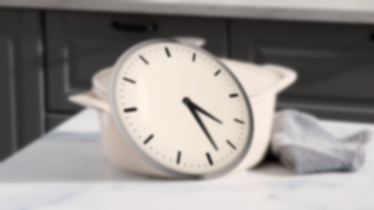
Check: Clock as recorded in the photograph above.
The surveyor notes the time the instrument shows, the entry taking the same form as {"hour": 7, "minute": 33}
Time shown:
{"hour": 4, "minute": 28}
